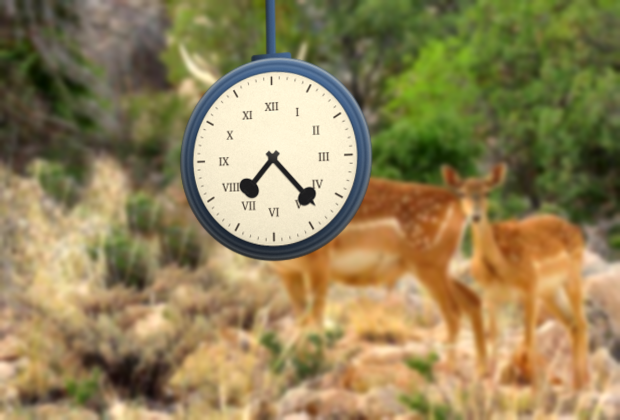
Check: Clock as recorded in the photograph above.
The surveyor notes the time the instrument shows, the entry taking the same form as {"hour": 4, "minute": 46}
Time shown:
{"hour": 7, "minute": 23}
